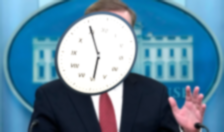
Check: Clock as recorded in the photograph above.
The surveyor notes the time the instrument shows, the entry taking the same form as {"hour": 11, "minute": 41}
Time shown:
{"hour": 5, "minute": 55}
